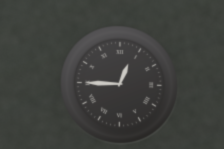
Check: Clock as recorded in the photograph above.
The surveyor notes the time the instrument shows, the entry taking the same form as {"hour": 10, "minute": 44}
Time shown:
{"hour": 12, "minute": 45}
